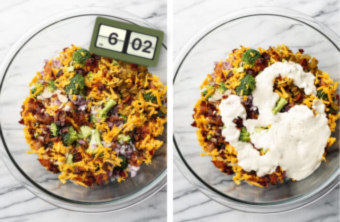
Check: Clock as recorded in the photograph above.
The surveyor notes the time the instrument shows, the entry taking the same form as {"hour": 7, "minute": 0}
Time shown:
{"hour": 6, "minute": 2}
